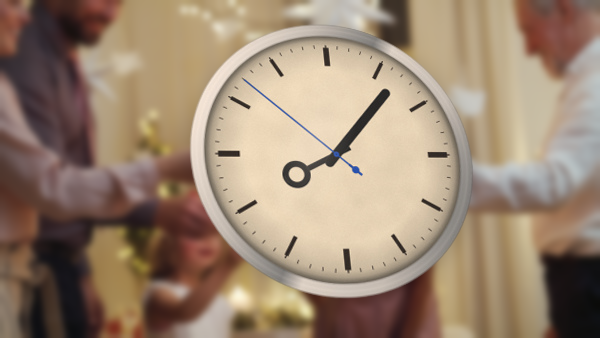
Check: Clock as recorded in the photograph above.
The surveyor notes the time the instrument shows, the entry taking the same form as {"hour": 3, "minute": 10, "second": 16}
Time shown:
{"hour": 8, "minute": 6, "second": 52}
